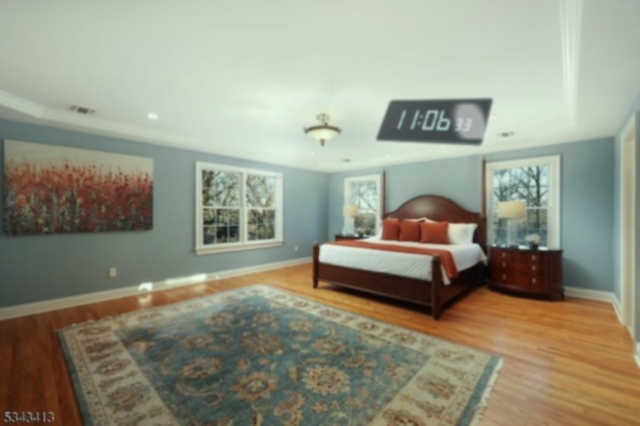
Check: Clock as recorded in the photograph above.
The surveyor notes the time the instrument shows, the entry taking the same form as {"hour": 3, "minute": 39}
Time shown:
{"hour": 11, "minute": 6}
